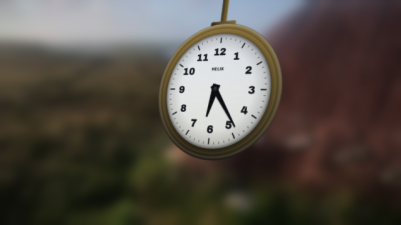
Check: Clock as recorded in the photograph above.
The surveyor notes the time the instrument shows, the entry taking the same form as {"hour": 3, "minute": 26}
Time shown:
{"hour": 6, "minute": 24}
